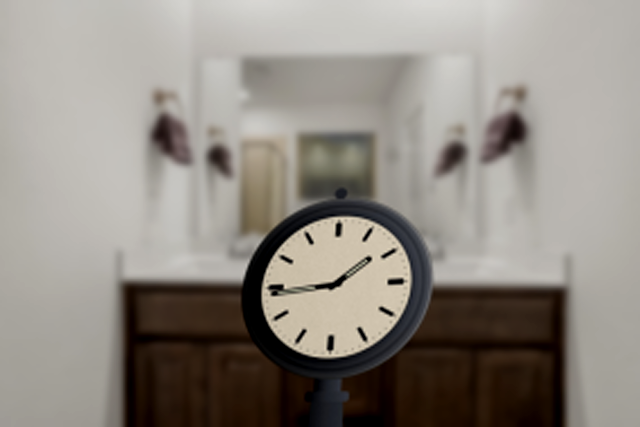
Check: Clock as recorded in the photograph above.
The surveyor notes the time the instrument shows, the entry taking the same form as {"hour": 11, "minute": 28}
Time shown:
{"hour": 1, "minute": 44}
